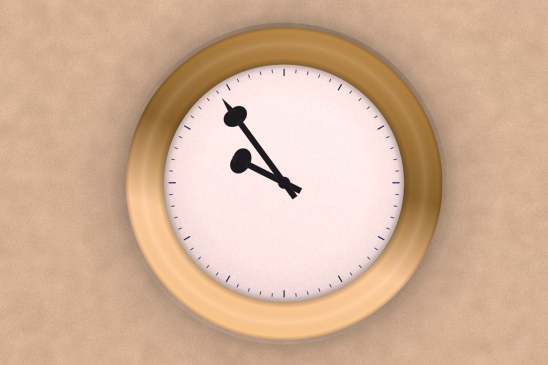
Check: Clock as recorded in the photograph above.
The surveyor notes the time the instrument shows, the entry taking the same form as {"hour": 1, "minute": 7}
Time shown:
{"hour": 9, "minute": 54}
